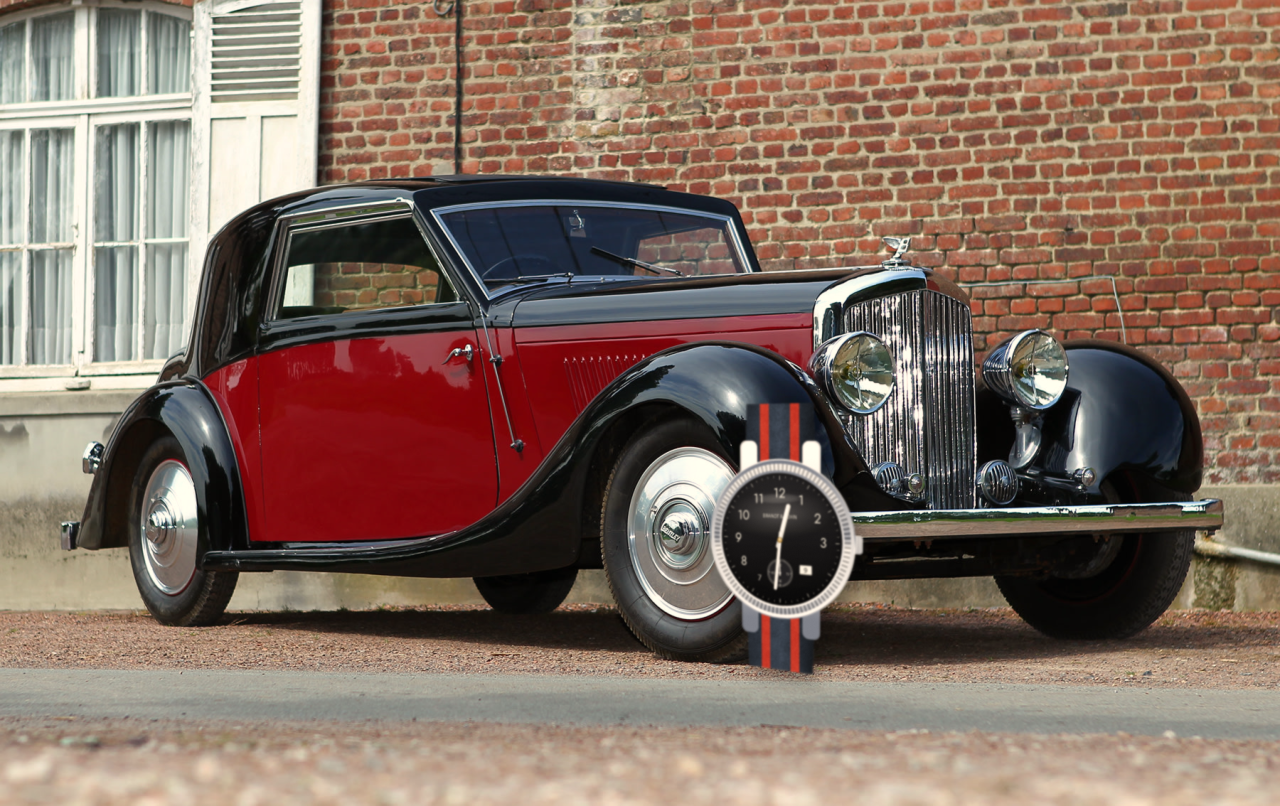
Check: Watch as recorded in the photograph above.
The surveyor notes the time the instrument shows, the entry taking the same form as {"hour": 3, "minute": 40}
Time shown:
{"hour": 12, "minute": 31}
